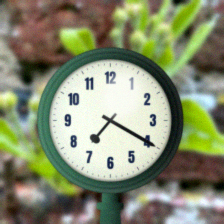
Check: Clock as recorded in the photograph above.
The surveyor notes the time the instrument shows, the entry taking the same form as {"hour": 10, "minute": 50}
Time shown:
{"hour": 7, "minute": 20}
